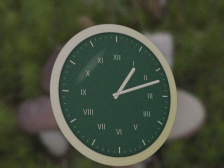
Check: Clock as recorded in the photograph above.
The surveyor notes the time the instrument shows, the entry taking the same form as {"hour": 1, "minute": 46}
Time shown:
{"hour": 1, "minute": 12}
